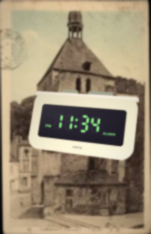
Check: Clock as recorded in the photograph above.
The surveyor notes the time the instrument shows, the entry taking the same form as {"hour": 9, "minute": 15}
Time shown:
{"hour": 11, "minute": 34}
